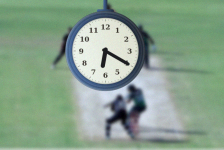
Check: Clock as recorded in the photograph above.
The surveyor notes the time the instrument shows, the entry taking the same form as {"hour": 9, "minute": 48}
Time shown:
{"hour": 6, "minute": 20}
